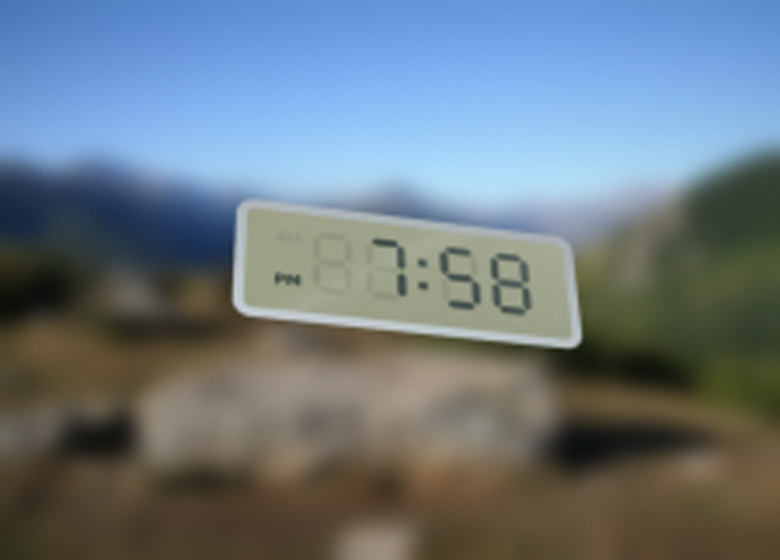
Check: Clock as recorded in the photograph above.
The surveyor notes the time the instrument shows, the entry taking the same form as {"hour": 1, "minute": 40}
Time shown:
{"hour": 7, "minute": 58}
